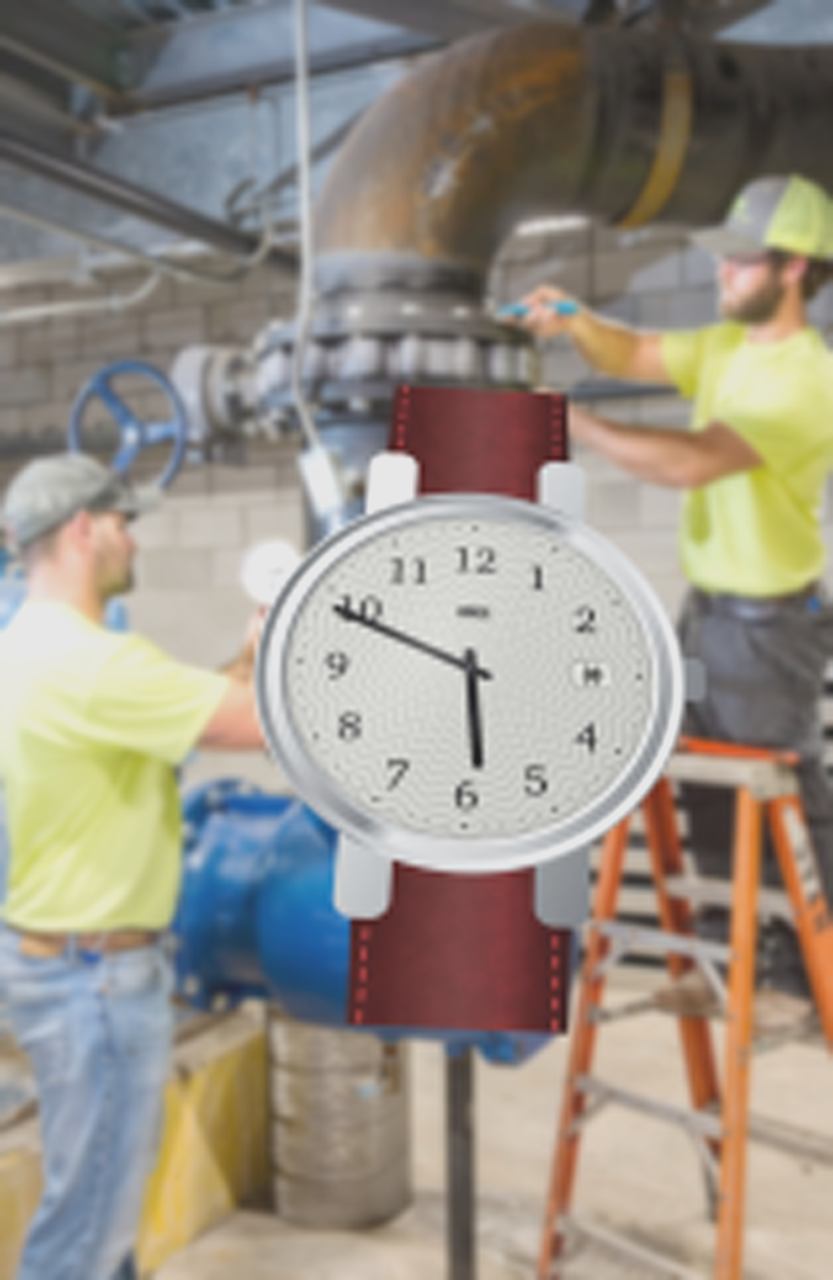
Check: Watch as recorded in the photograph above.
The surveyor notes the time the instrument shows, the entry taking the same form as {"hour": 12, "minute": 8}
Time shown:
{"hour": 5, "minute": 49}
